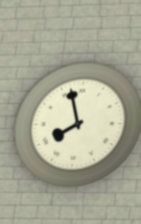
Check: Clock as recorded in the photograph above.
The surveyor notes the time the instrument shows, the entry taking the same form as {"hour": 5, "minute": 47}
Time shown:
{"hour": 7, "minute": 57}
